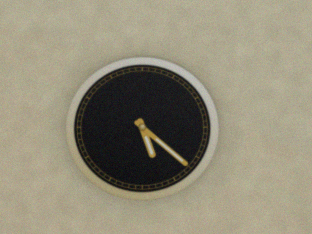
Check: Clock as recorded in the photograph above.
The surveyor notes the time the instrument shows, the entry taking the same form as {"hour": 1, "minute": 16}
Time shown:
{"hour": 5, "minute": 22}
